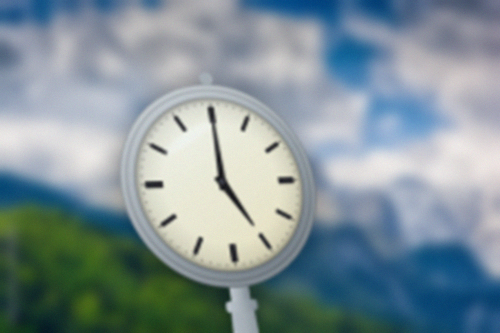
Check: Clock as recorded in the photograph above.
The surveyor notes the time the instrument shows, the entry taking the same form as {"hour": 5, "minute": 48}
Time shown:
{"hour": 5, "minute": 0}
